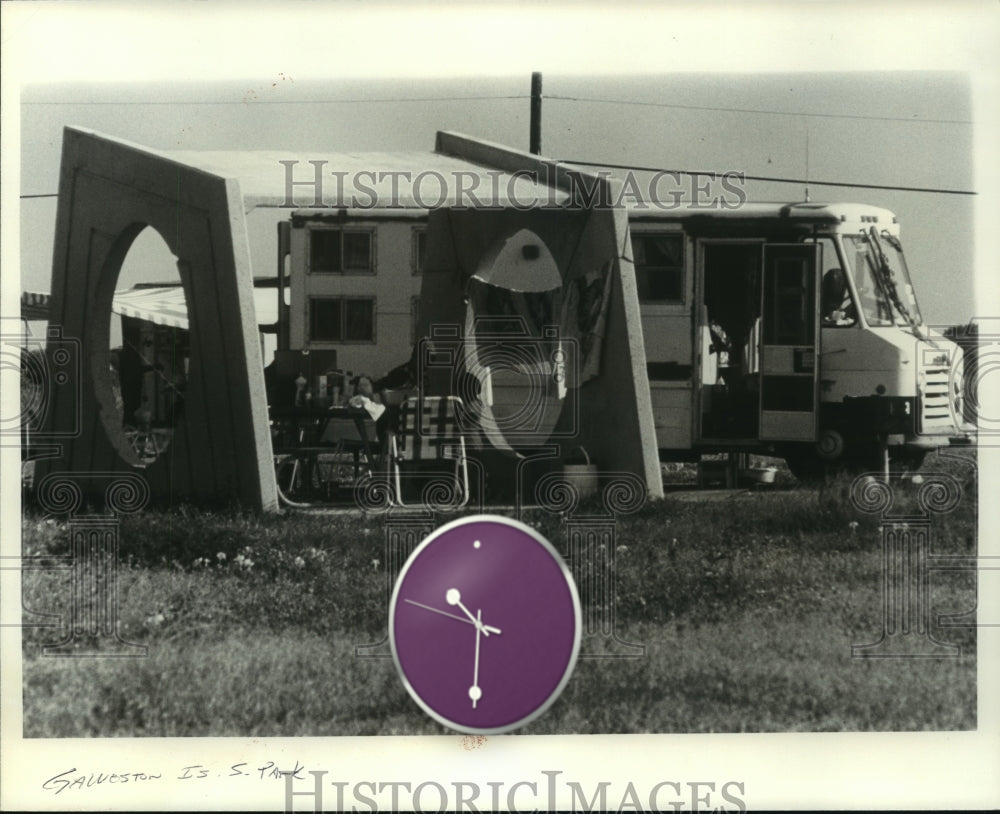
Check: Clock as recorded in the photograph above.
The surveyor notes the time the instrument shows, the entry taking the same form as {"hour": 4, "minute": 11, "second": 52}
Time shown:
{"hour": 10, "minute": 30, "second": 48}
